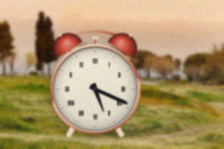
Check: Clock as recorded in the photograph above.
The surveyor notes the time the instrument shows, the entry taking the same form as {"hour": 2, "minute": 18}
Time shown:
{"hour": 5, "minute": 19}
